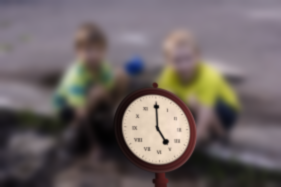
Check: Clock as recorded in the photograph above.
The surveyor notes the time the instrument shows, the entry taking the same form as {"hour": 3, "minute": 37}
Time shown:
{"hour": 5, "minute": 0}
